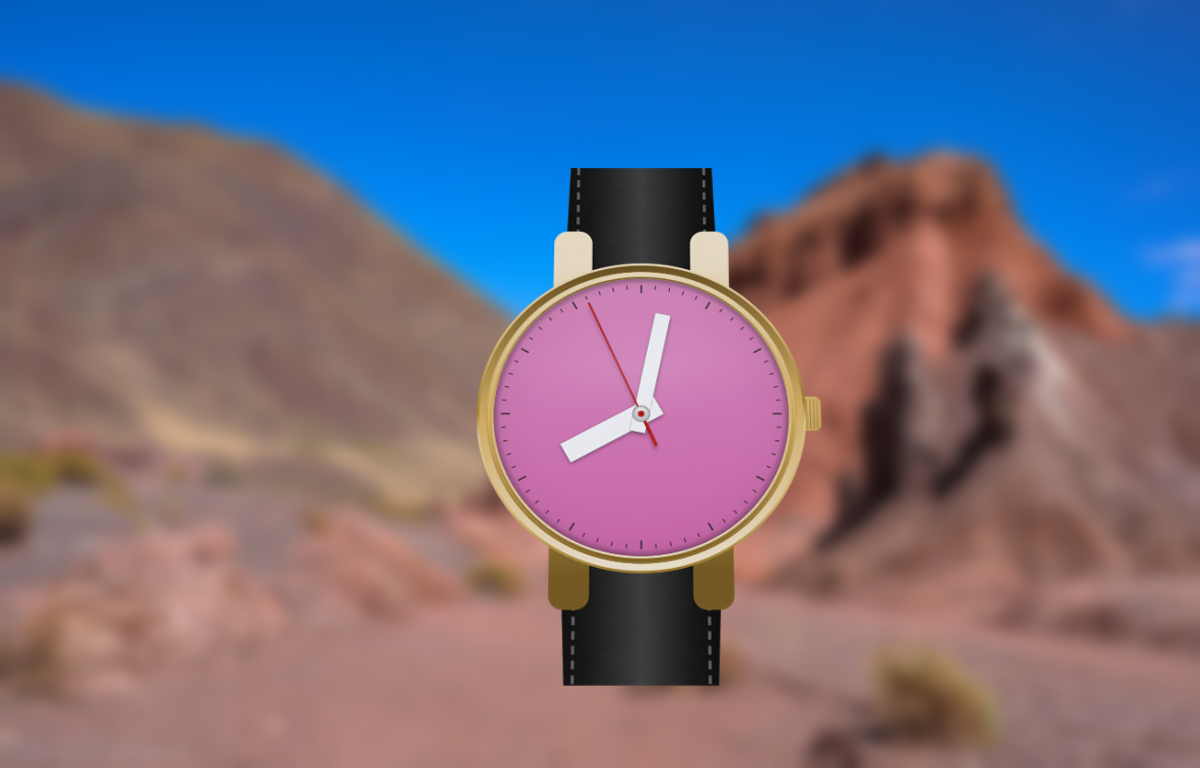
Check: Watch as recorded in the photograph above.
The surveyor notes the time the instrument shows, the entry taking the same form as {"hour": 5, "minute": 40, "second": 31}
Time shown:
{"hour": 8, "minute": 1, "second": 56}
